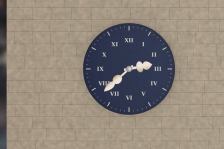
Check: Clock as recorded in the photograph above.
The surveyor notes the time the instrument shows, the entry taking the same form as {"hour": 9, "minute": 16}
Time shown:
{"hour": 2, "minute": 38}
